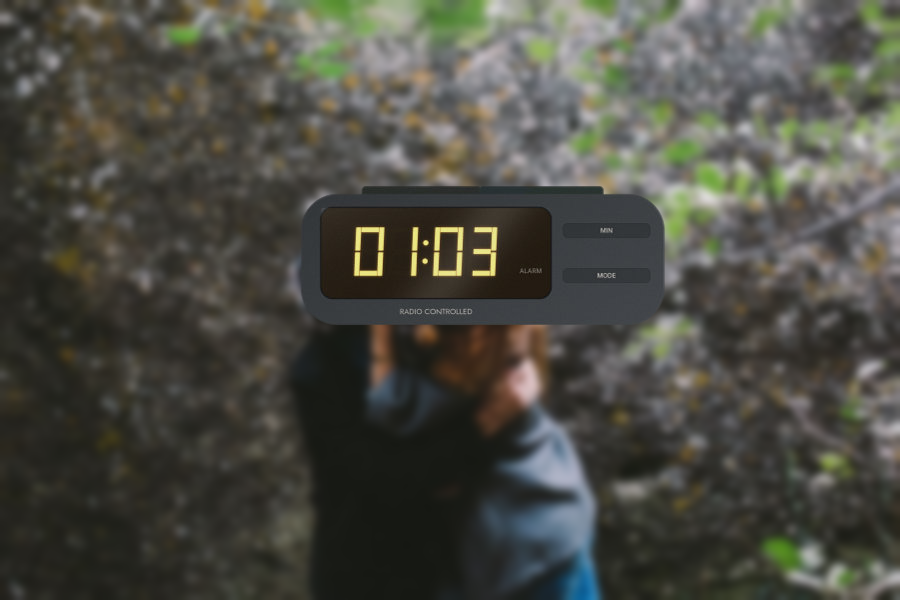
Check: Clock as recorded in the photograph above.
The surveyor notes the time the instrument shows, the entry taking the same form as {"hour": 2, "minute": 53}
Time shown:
{"hour": 1, "minute": 3}
